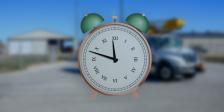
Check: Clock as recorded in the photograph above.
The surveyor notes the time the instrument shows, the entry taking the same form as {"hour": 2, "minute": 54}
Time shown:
{"hour": 11, "minute": 48}
